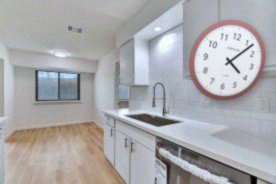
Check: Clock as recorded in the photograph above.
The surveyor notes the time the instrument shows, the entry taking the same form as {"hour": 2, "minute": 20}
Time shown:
{"hour": 4, "minute": 7}
